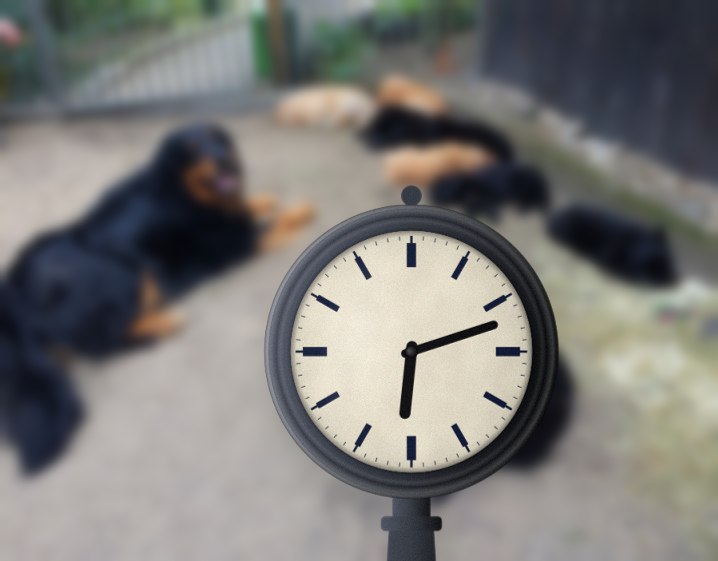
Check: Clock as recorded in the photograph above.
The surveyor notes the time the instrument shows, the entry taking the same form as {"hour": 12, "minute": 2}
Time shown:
{"hour": 6, "minute": 12}
